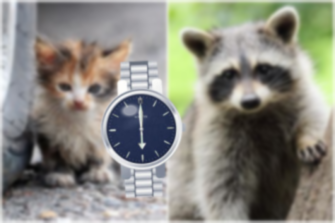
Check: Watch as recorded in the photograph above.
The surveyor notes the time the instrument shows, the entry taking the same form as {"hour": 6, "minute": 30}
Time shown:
{"hour": 6, "minute": 0}
